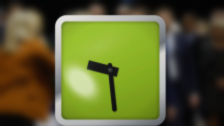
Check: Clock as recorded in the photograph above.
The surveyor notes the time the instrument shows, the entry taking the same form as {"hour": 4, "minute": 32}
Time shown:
{"hour": 9, "minute": 29}
